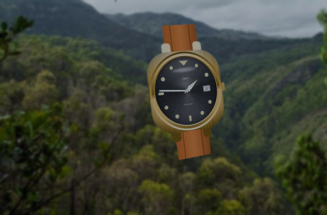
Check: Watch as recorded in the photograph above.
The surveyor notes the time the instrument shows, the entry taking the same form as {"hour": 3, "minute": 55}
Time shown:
{"hour": 1, "minute": 46}
